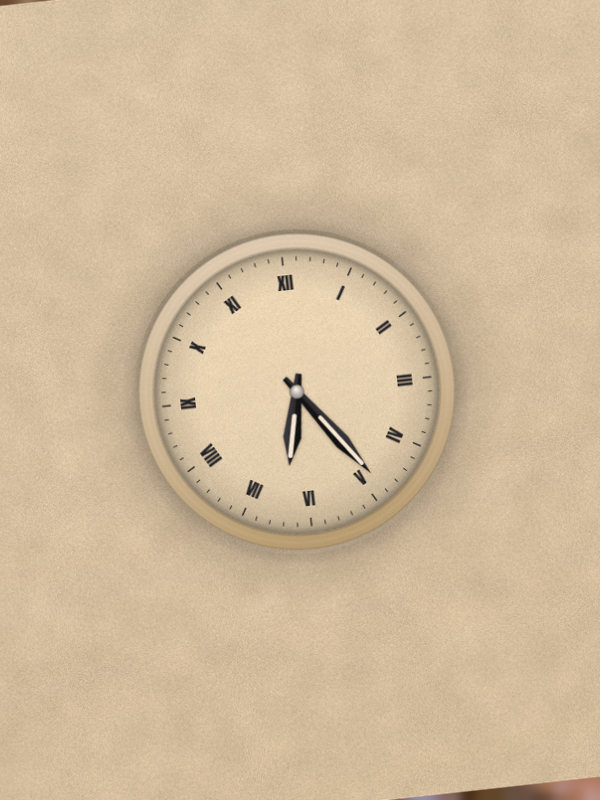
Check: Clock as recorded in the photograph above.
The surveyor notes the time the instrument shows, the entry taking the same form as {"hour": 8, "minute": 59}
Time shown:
{"hour": 6, "minute": 24}
